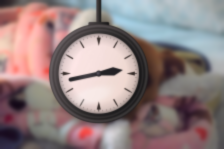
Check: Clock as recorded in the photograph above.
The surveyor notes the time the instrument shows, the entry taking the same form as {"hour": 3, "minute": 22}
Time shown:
{"hour": 2, "minute": 43}
